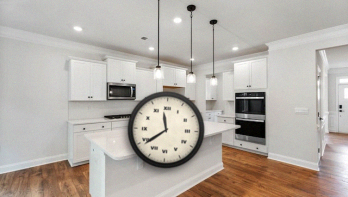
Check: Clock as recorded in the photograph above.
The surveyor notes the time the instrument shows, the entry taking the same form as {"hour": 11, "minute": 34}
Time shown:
{"hour": 11, "minute": 39}
